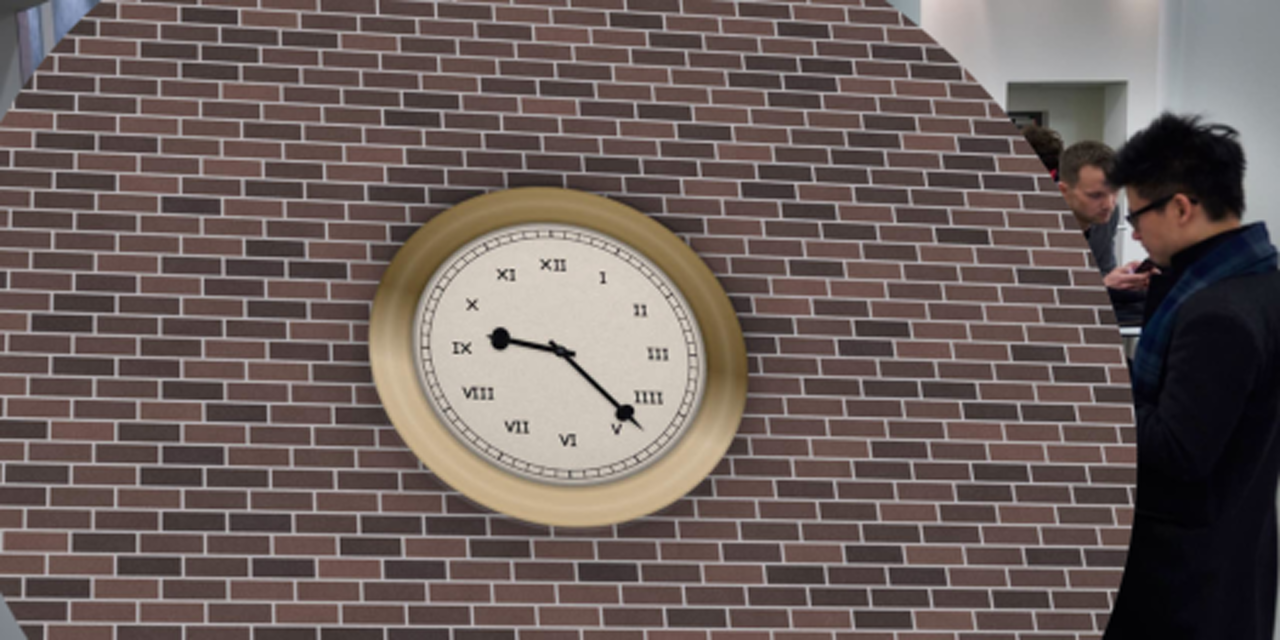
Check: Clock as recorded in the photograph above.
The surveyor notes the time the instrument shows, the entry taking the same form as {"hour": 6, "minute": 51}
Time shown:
{"hour": 9, "minute": 23}
